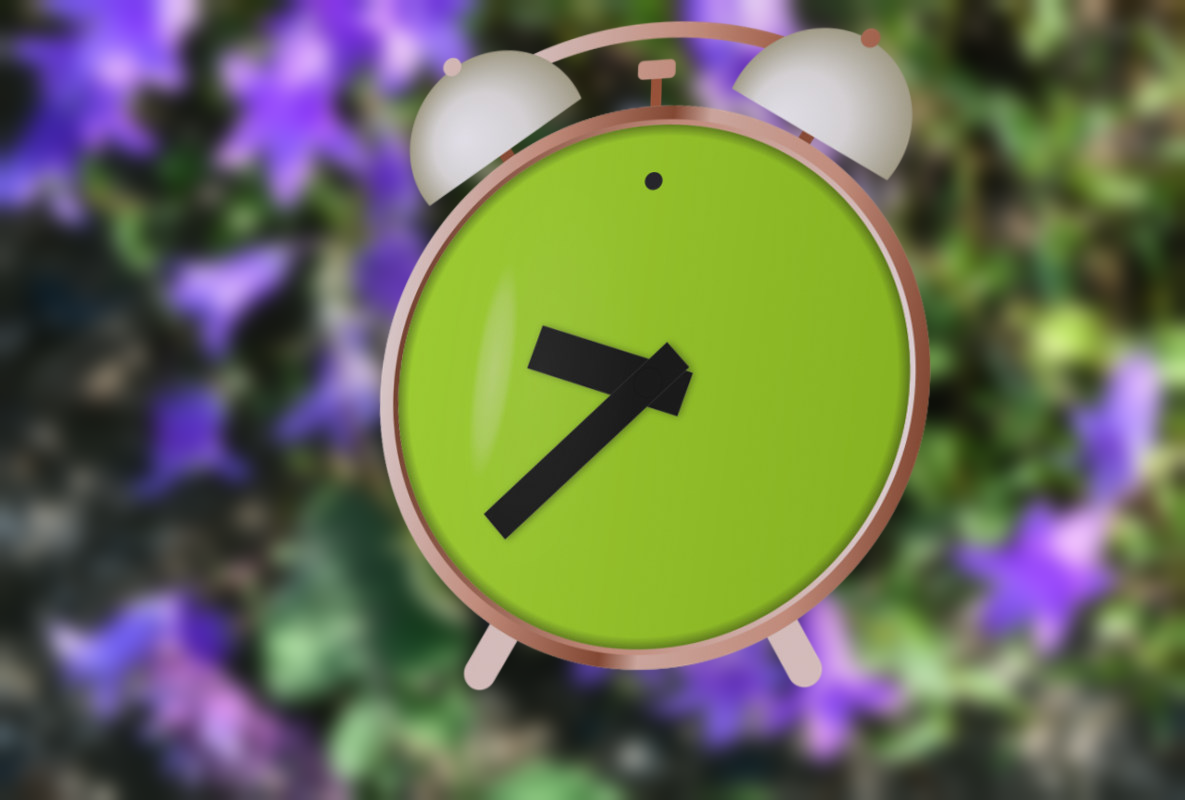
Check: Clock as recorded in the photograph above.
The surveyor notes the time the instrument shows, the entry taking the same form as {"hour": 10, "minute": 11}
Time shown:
{"hour": 9, "minute": 38}
